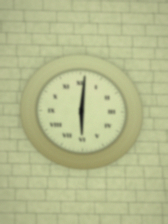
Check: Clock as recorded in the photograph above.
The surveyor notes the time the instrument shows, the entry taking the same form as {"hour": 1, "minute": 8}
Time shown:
{"hour": 6, "minute": 1}
